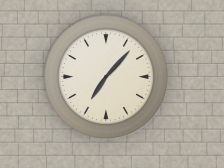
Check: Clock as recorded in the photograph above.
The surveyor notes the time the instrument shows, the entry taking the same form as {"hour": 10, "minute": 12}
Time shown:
{"hour": 7, "minute": 7}
